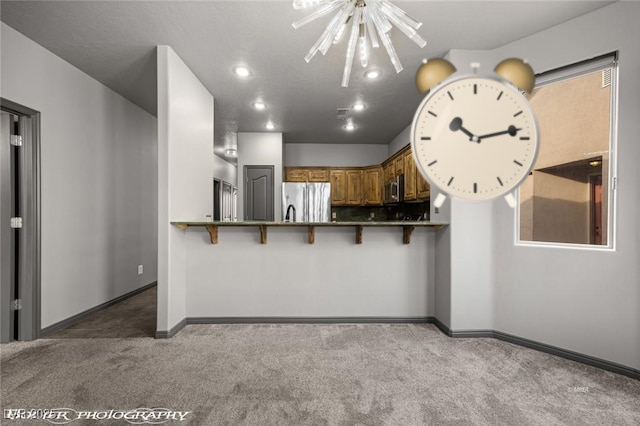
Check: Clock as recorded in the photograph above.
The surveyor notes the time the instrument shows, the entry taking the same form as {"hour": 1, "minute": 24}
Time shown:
{"hour": 10, "minute": 13}
